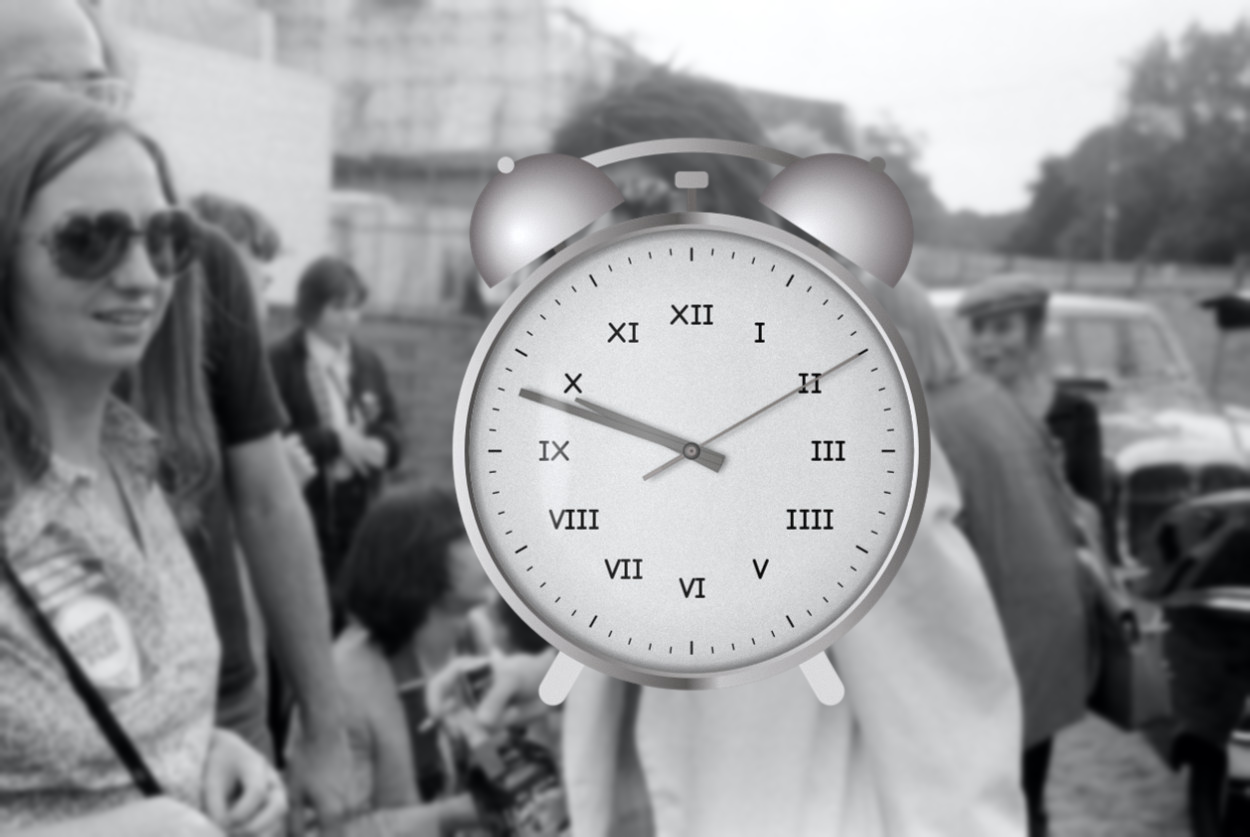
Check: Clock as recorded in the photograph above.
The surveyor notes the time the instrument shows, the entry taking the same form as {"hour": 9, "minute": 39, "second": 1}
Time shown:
{"hour": 9, "minute": 48, "second": 10}
